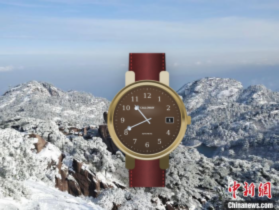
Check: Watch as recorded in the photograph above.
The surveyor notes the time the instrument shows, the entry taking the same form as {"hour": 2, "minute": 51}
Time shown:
{"hour": 10, "minute": 41}
